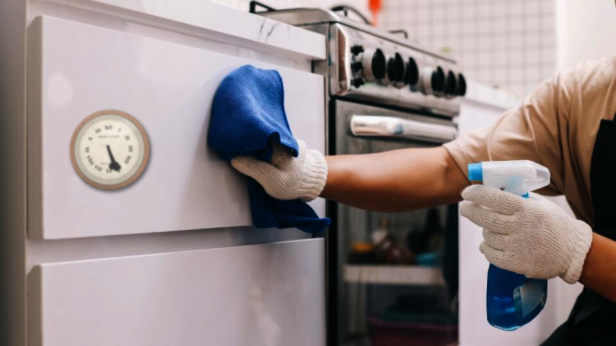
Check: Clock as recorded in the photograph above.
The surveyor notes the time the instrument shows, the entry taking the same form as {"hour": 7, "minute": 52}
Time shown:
{"hour": 5, "minute": 26}
